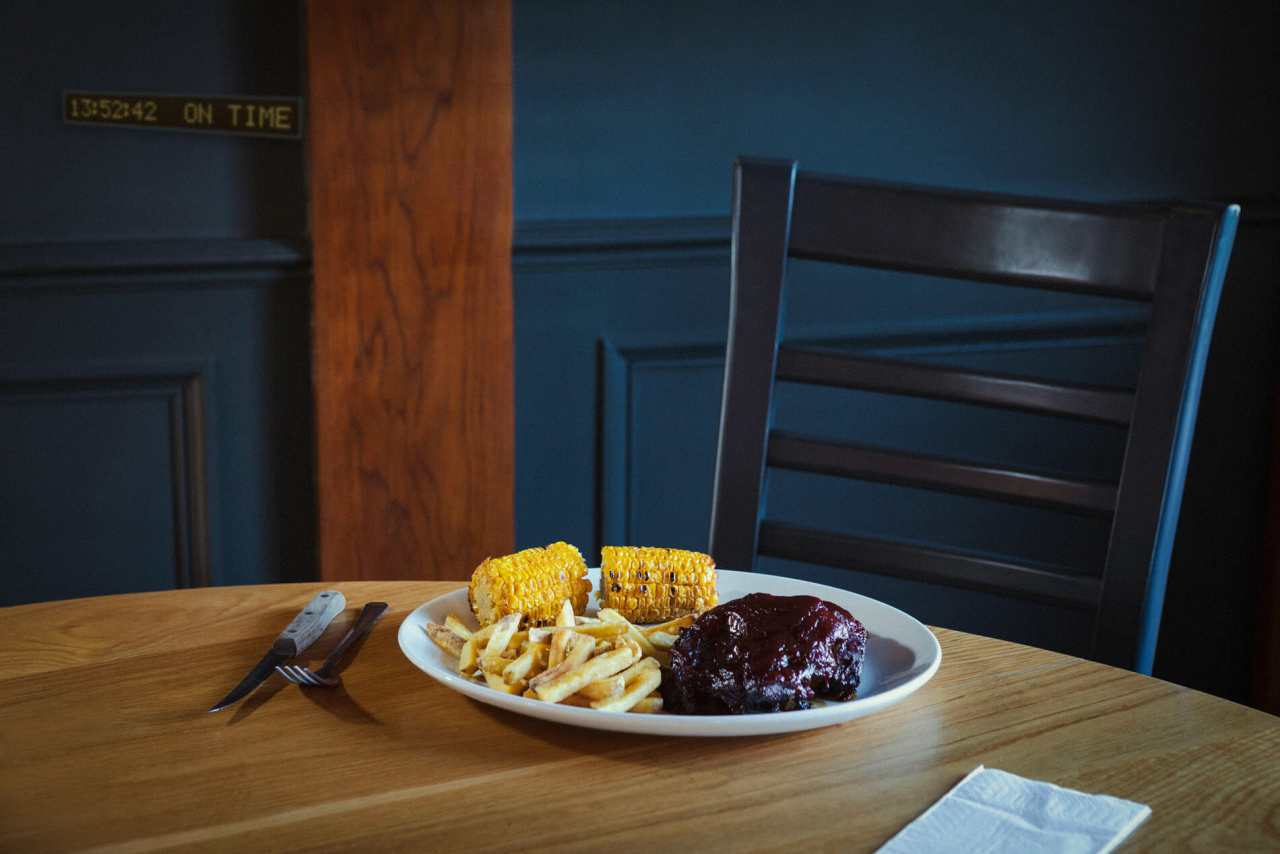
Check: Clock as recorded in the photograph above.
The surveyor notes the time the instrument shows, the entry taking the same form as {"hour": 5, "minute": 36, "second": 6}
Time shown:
{"hour": 13, "minute": 52, "second": 42}
